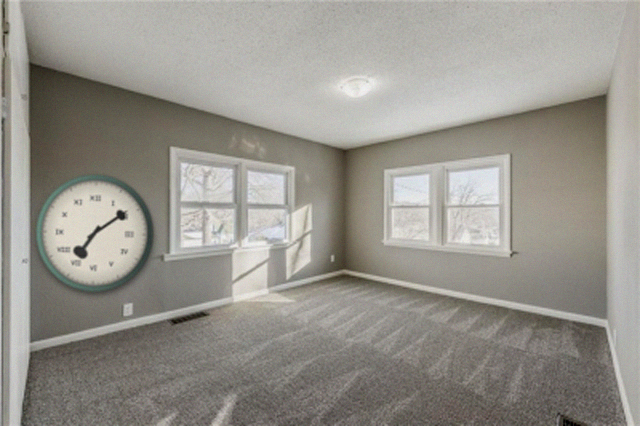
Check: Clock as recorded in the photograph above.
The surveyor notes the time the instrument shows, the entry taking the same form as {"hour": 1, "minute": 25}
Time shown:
{"hour": 7, "minute": 9}
